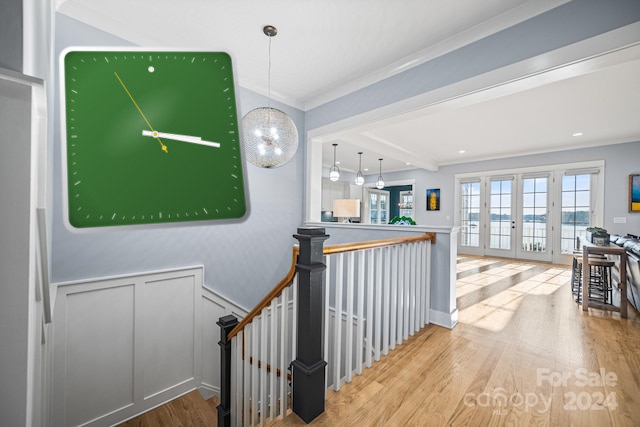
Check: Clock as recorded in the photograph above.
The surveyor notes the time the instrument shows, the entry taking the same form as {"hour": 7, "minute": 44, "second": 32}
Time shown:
{"hour": 3, "minute": 16, "second": 55}
